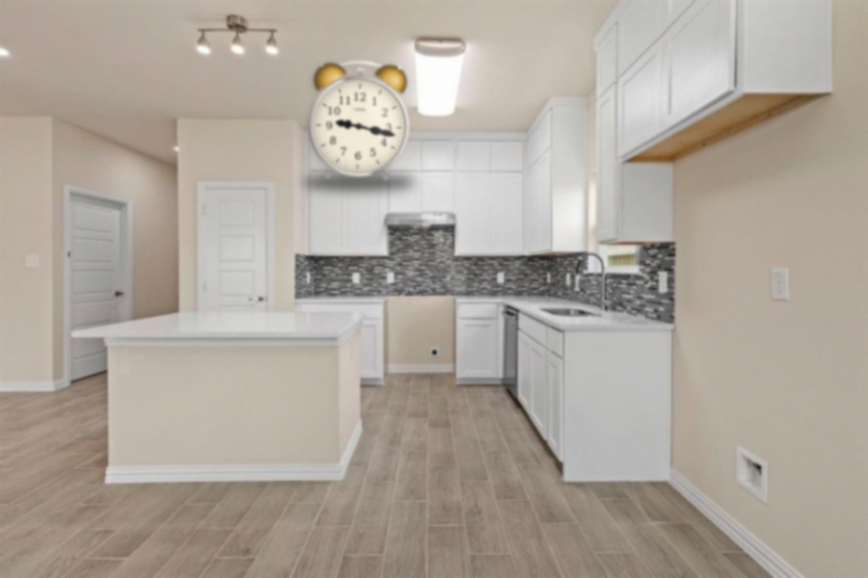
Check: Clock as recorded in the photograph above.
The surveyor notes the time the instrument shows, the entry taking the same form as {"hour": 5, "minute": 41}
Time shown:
{"hour": 9, "minute": 17}
